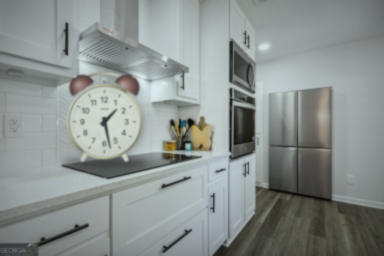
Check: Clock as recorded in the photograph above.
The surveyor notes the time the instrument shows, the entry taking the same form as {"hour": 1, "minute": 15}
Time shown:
{"hour": 1, "minute": 28}
